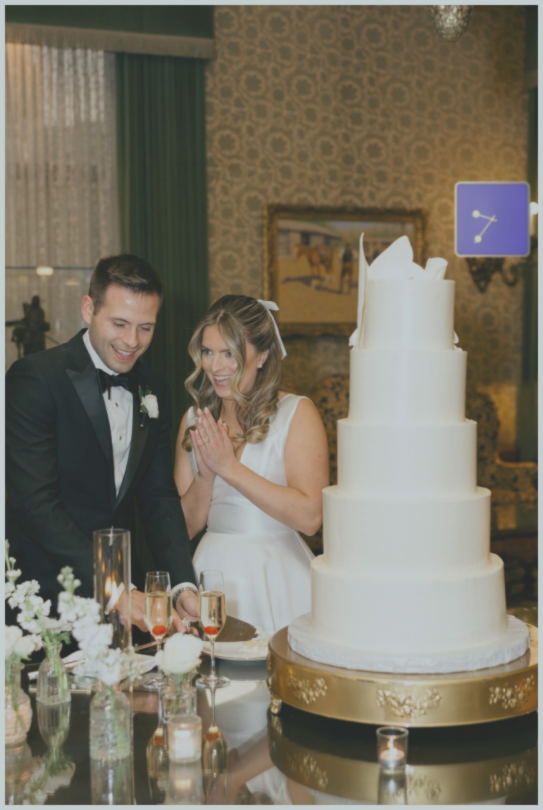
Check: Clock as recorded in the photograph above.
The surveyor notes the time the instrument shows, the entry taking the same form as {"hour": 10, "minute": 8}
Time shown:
{"hour": 9, "minute": 36}
